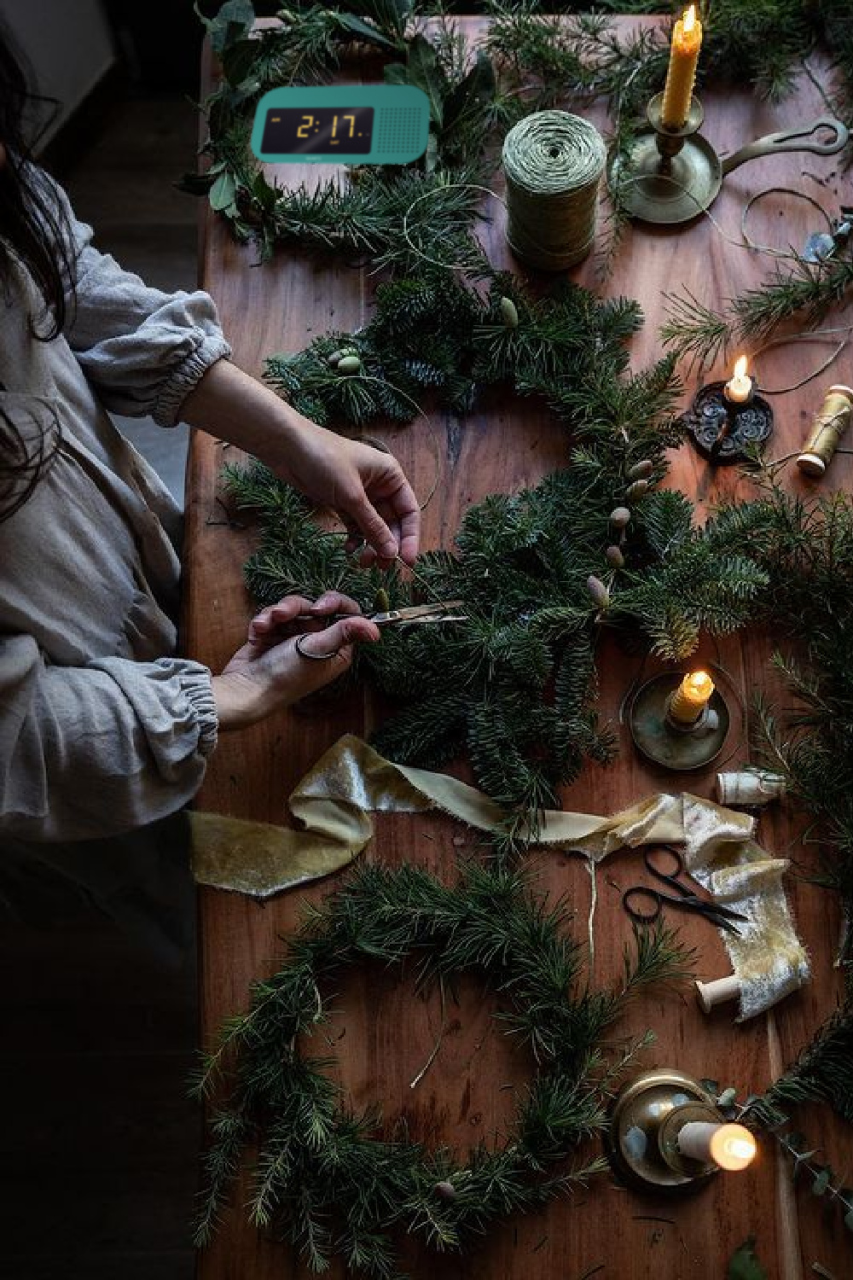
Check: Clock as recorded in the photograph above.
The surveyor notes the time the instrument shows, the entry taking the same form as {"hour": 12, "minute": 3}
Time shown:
{"hour": 2, "minute": 17}
